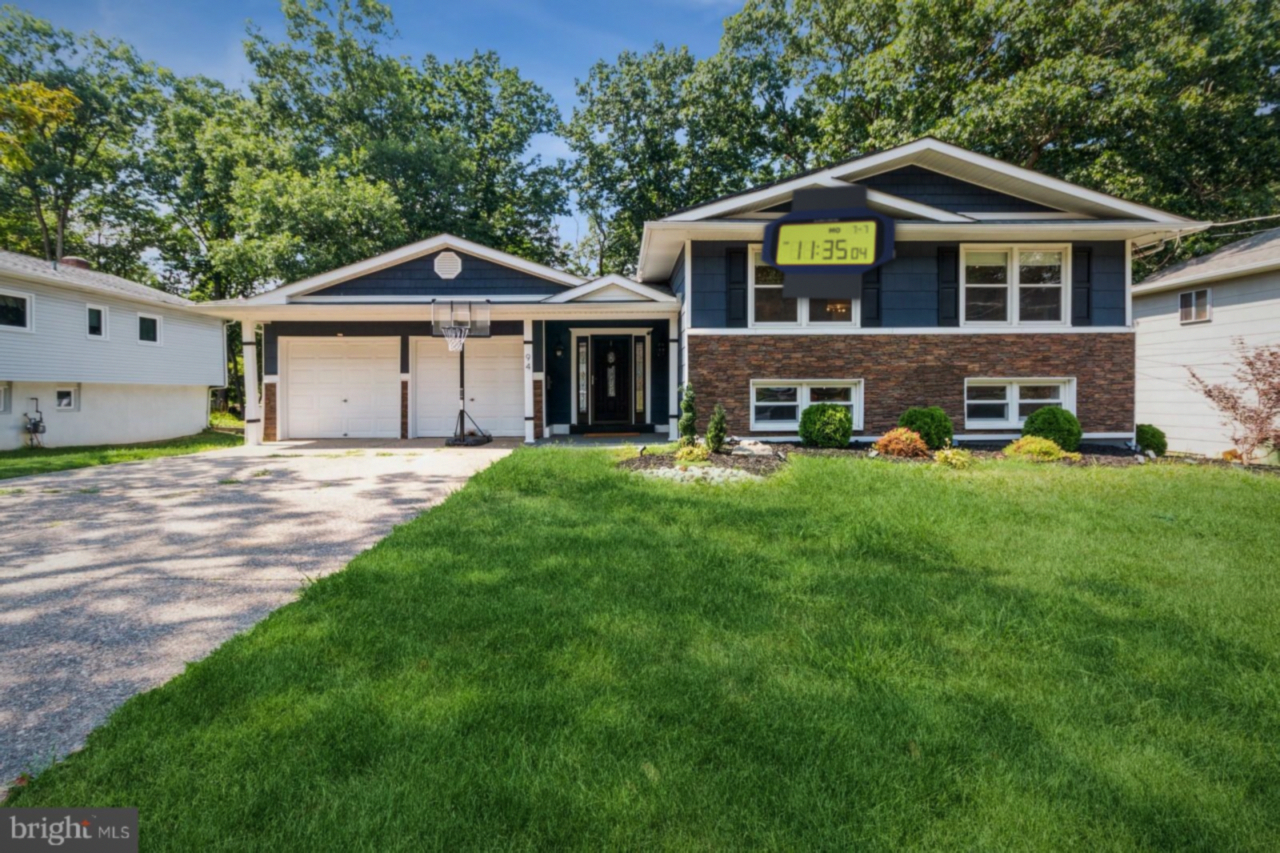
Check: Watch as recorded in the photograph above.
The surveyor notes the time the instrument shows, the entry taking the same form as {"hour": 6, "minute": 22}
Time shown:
{"hour": 11, "minute": 35}
